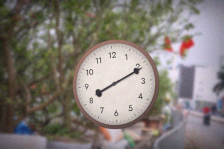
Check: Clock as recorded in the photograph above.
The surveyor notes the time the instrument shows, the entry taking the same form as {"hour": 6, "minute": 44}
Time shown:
{"hour": 8, "minute": 11}
